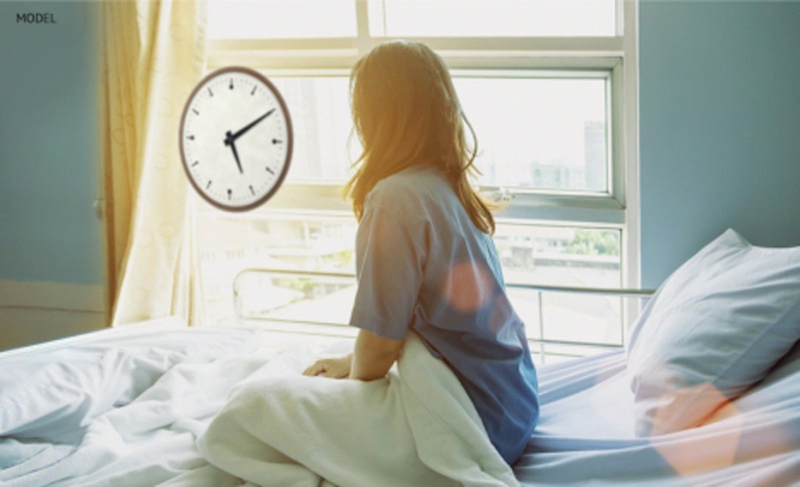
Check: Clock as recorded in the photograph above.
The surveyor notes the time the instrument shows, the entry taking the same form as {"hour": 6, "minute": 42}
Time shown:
{"hour": 5, "minute": 10}
